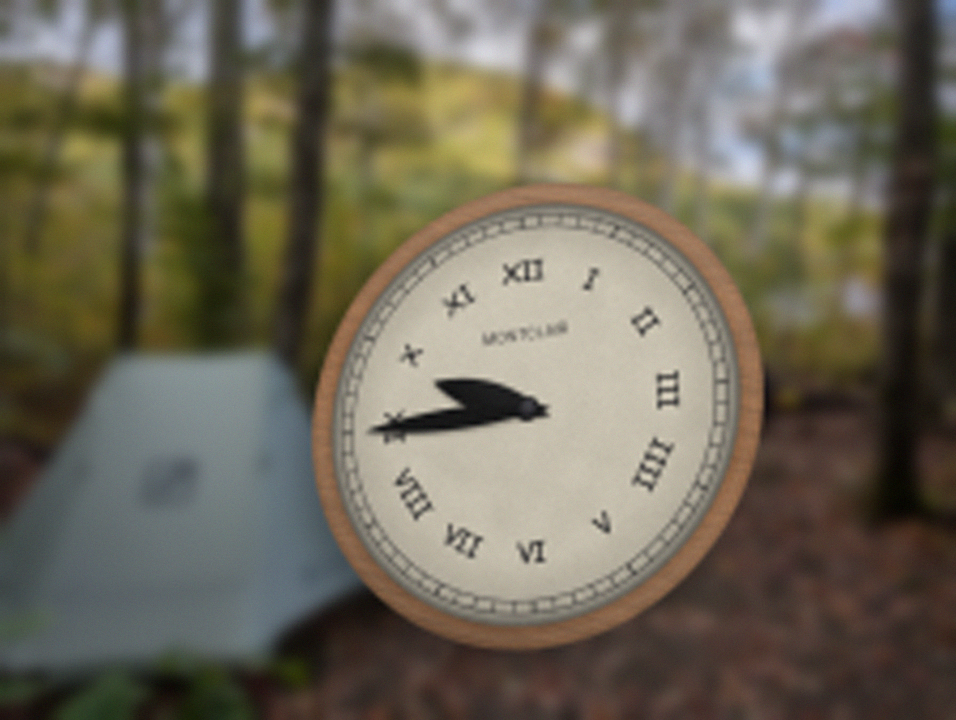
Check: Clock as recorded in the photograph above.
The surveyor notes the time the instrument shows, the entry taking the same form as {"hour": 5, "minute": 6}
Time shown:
{"hour": 9, "minute": 45}
